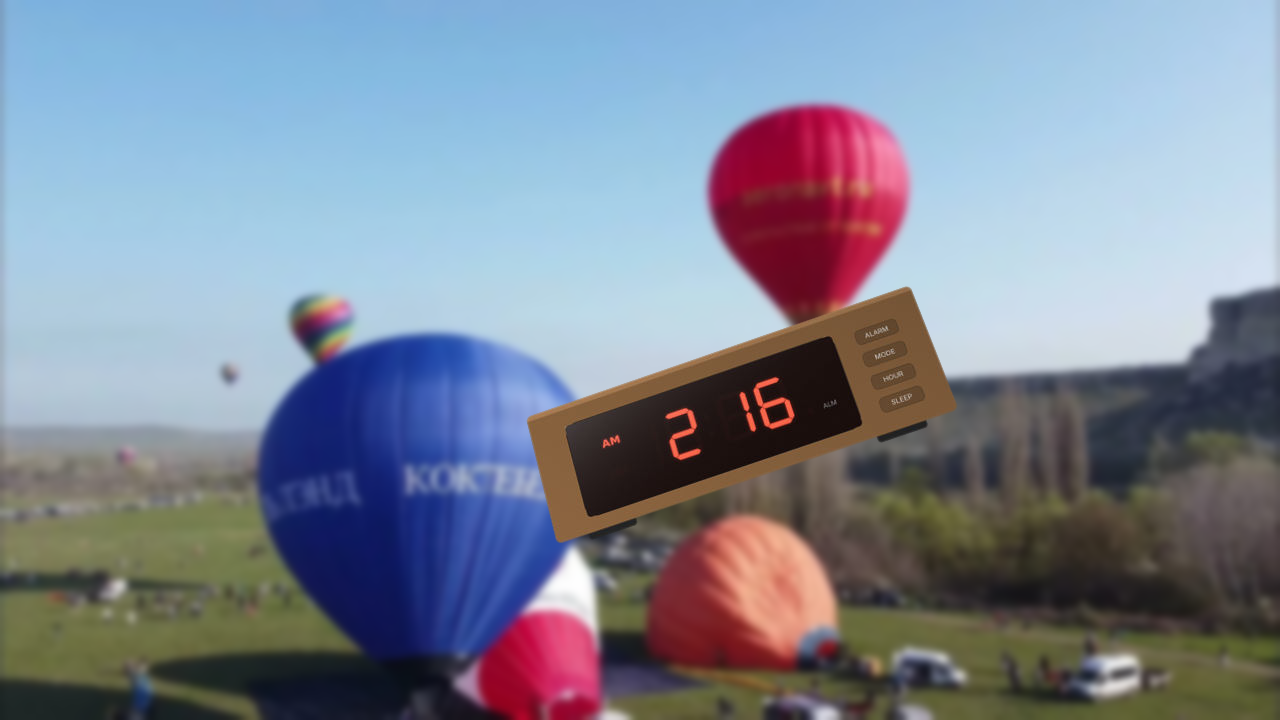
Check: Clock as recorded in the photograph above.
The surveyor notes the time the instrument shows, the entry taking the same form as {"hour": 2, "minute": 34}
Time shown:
{"hour": 2, "minute": 16}
